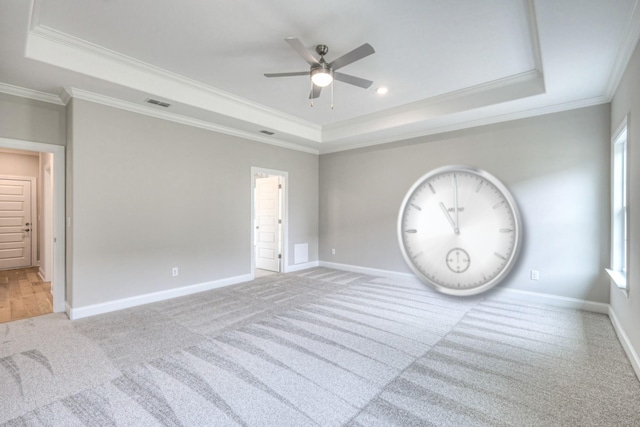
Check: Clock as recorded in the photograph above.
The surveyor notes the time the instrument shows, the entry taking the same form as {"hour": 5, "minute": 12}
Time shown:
{"hour": 11, "minute": 0}
